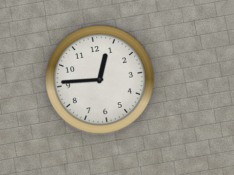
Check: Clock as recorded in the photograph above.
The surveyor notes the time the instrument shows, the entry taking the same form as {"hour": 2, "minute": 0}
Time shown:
{"hour": 12, "minute": 46}
